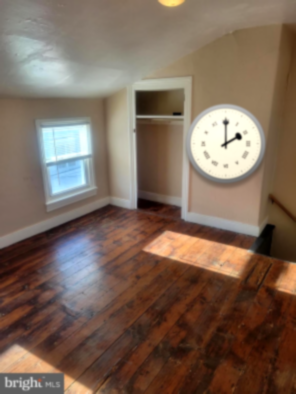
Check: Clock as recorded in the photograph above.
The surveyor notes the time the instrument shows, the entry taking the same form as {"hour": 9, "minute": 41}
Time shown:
{"hour": 2, "minute": 0}
